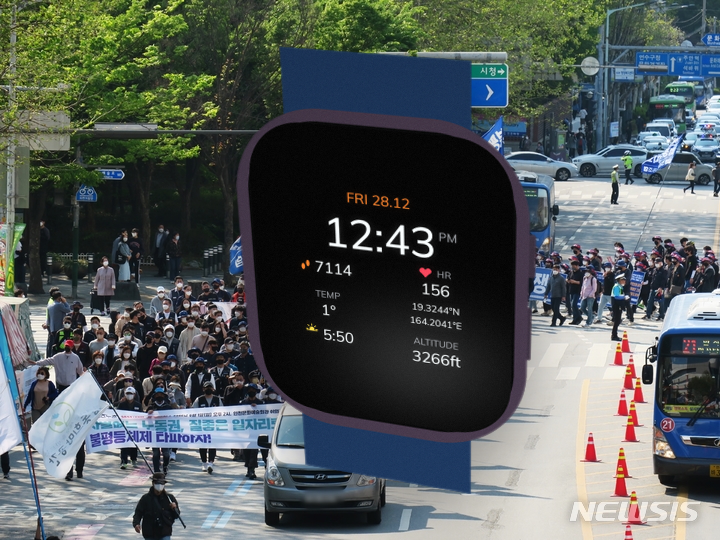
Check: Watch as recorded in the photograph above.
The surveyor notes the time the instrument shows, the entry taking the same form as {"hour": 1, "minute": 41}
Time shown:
{"hour": 12, "minute": 43}
